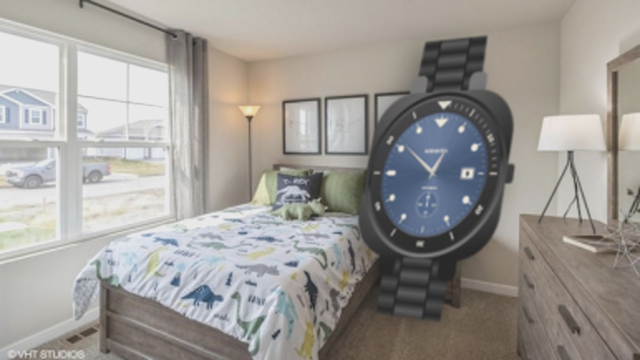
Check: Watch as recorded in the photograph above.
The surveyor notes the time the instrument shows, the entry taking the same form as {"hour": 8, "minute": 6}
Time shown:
{"hour": 12, "minute": 51}
